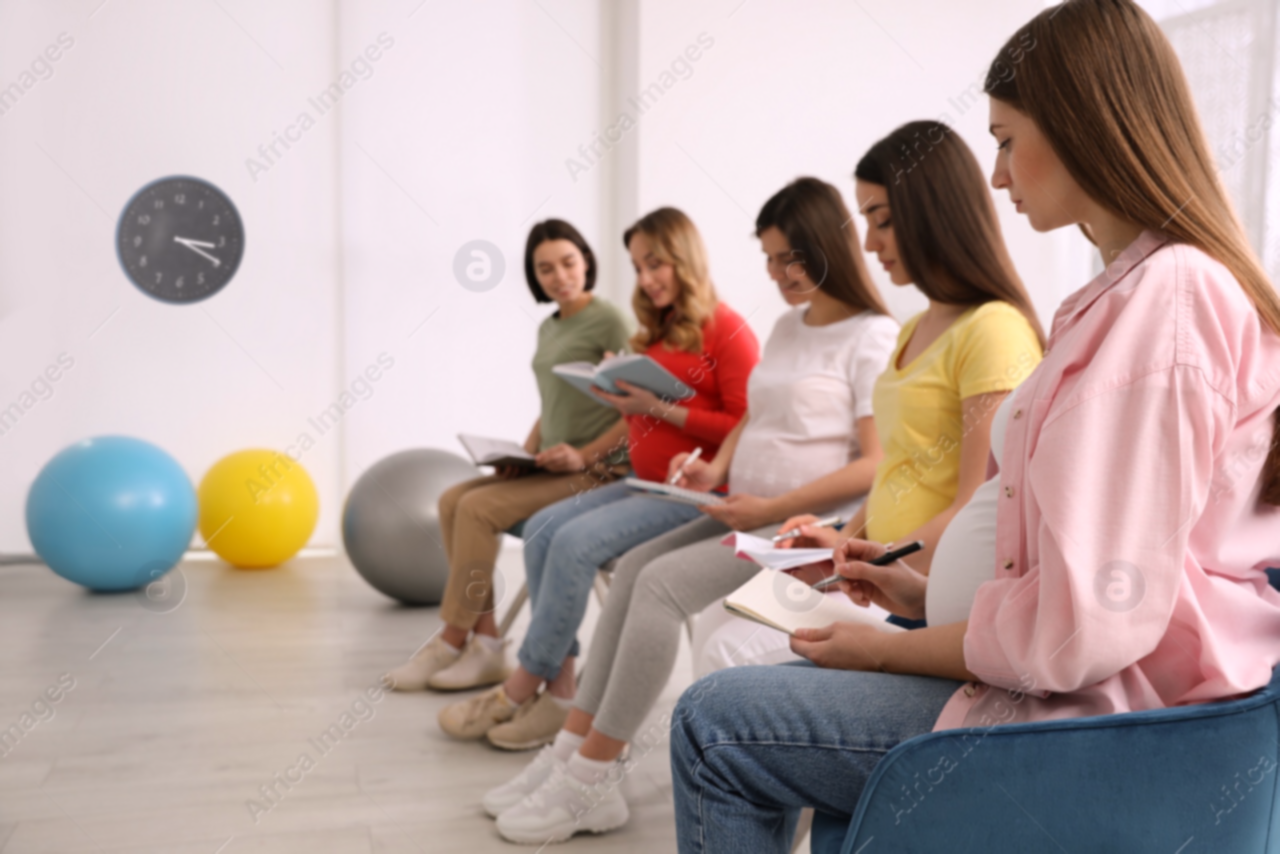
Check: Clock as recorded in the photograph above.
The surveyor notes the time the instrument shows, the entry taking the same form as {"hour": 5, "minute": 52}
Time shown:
{"hour": 3, "minute": 20}
